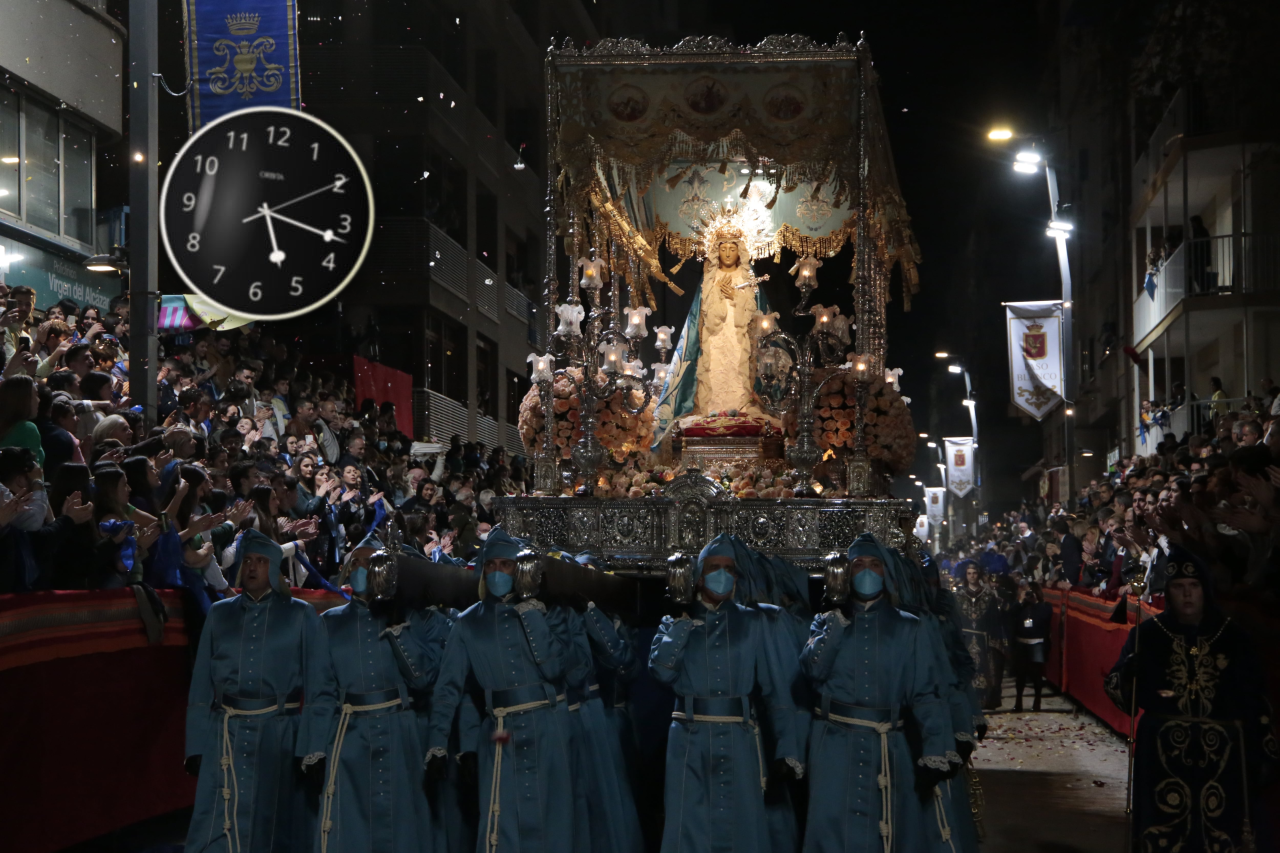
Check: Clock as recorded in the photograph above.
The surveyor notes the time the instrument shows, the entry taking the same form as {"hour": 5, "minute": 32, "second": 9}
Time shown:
{"hour": 5, "minute": 17, "second": 10}
